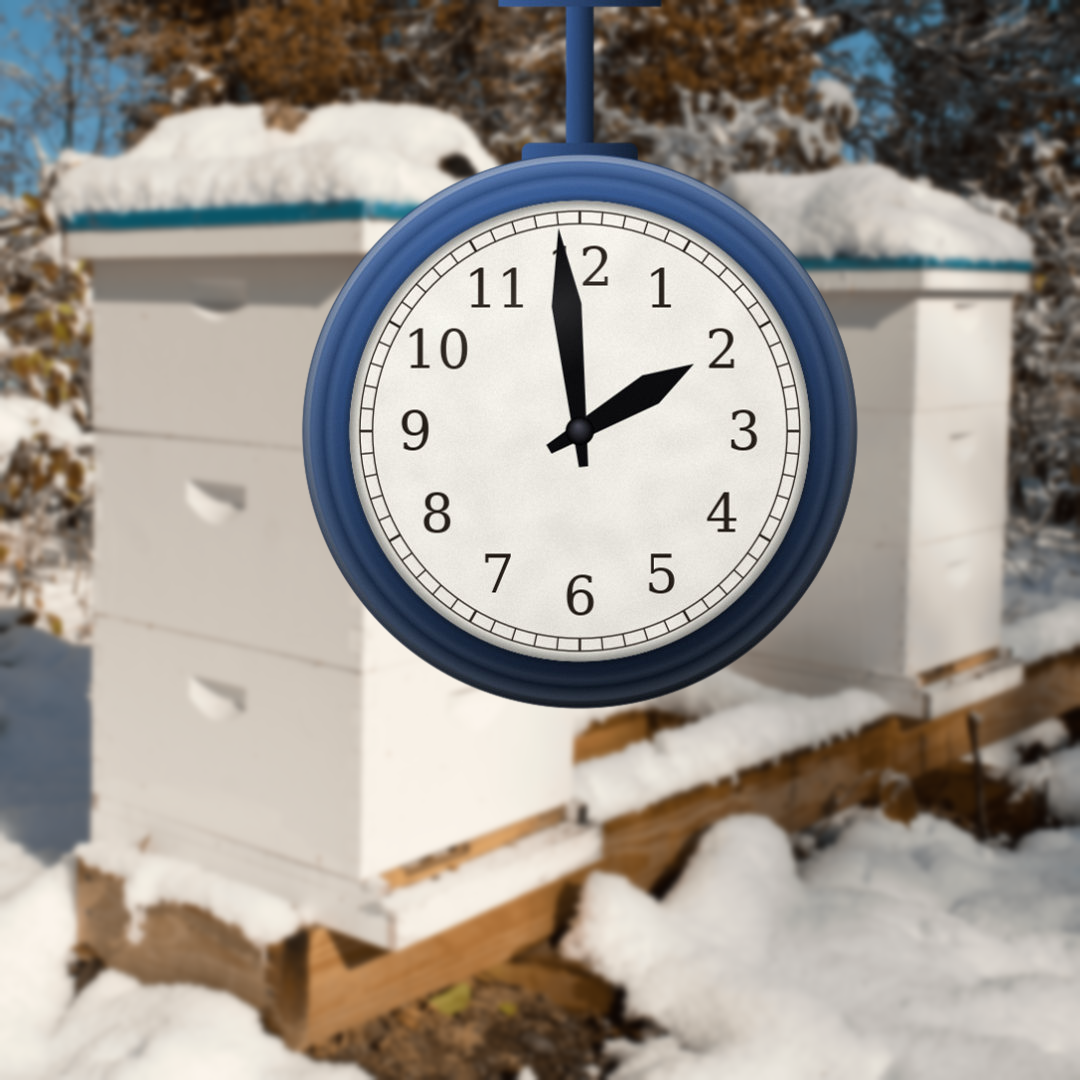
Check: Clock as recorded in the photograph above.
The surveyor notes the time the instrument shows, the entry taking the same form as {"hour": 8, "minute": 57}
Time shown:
{"hour": 1, "minute": 59}
